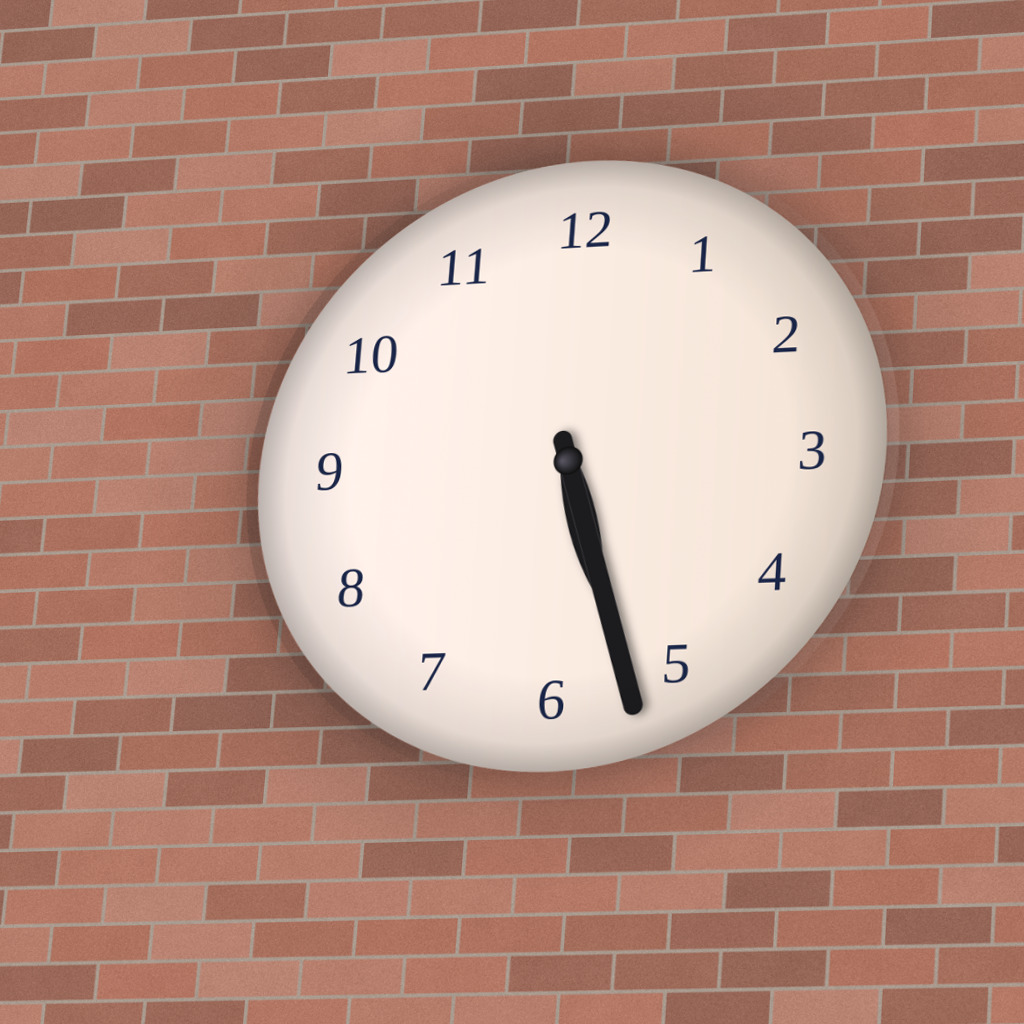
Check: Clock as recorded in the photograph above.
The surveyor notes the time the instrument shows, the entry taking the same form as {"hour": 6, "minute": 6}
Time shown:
{"hour": 5, "minute": 27}
